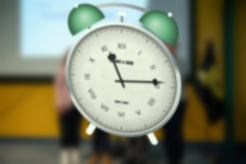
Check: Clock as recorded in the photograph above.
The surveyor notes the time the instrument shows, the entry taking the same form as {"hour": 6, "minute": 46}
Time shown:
{"hour": 11, "minute": 14}
